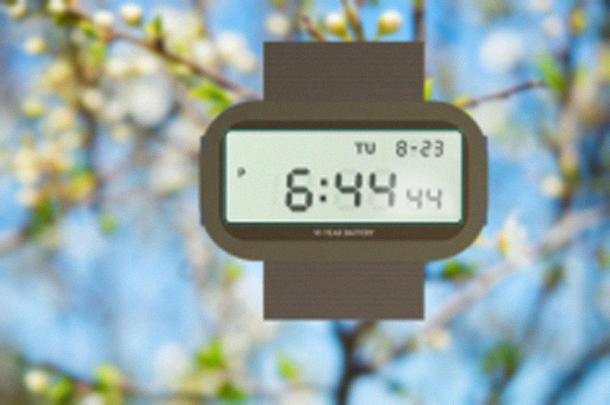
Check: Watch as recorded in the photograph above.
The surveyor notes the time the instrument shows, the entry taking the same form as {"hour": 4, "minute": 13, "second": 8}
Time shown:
{"hour": 6, "minute": 44, "second": 44}
